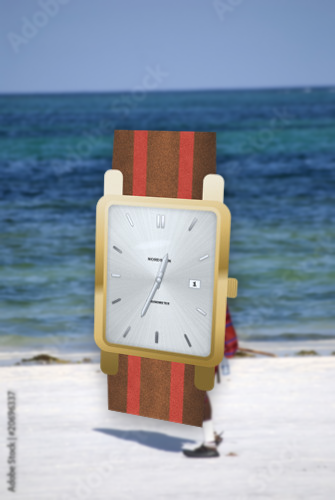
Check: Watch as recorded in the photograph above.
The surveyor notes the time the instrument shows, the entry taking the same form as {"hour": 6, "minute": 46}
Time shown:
{"hour": 12, "minute": 34}
